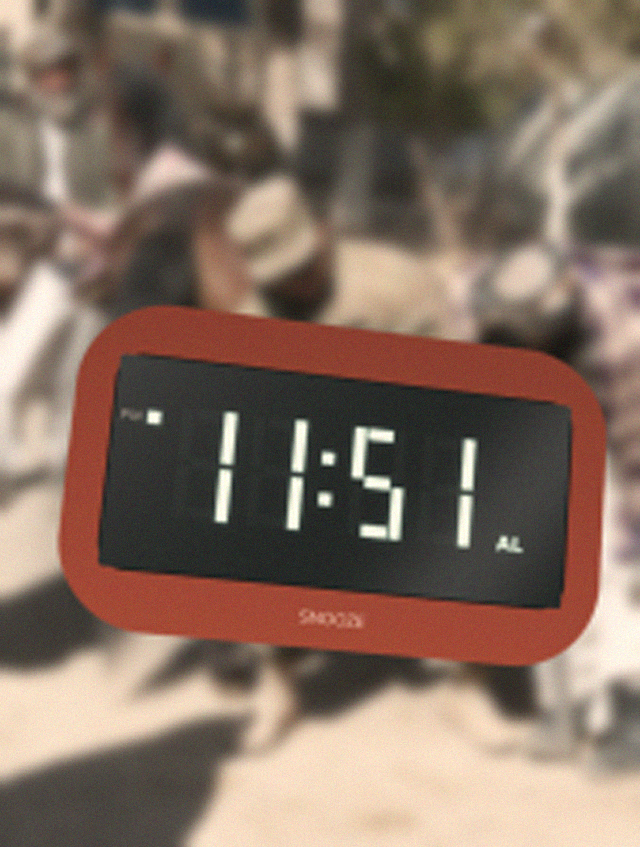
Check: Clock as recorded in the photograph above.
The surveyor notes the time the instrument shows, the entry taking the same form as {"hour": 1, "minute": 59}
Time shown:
{"hour": 11, "minute": 51}
